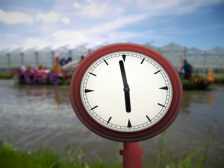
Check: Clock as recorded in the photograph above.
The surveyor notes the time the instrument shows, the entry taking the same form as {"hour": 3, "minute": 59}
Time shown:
{"hour": 5, "minute": 59}
